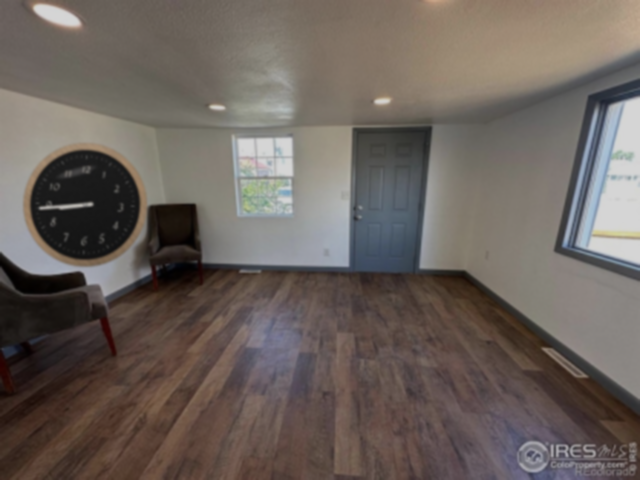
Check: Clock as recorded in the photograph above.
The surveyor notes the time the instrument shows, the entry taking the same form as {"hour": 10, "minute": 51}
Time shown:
{"hour": 8, "minute": 44}
